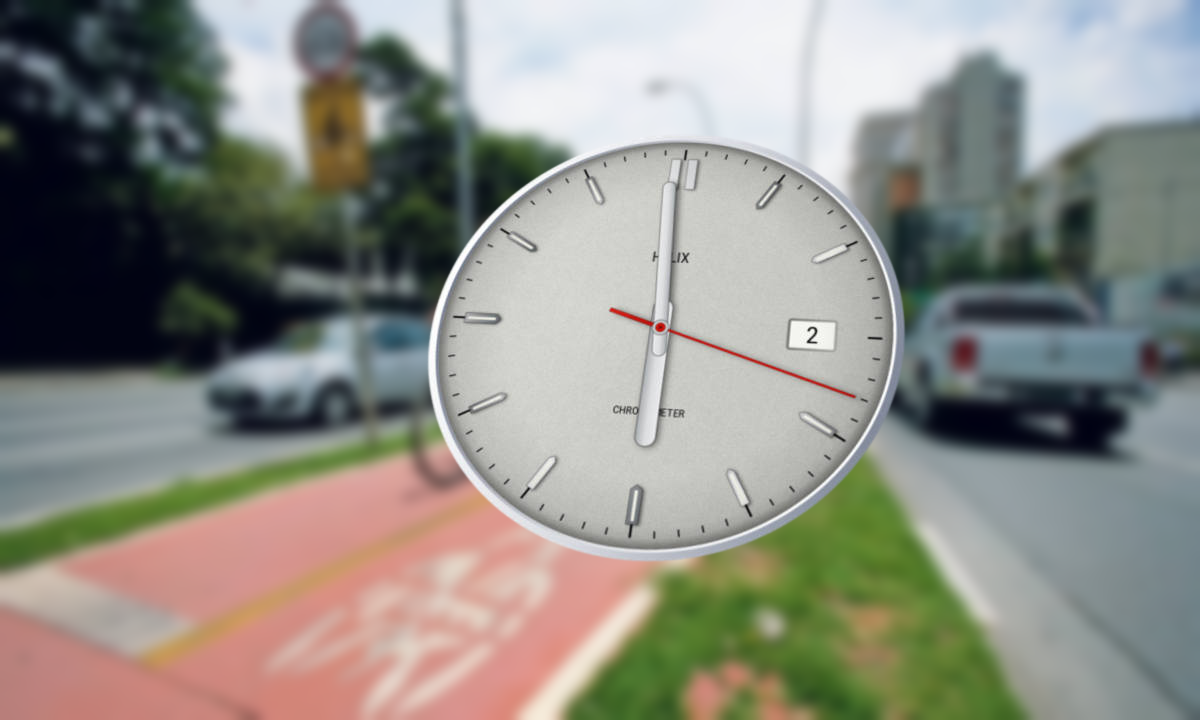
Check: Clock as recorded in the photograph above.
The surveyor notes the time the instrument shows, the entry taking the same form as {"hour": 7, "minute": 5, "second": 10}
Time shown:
{"hour": 5, "minute": 59, "second": 18}
